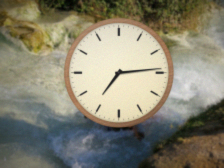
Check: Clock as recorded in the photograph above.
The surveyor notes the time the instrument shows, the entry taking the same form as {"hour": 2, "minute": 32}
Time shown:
{"hour": 7, "minute": 14}
